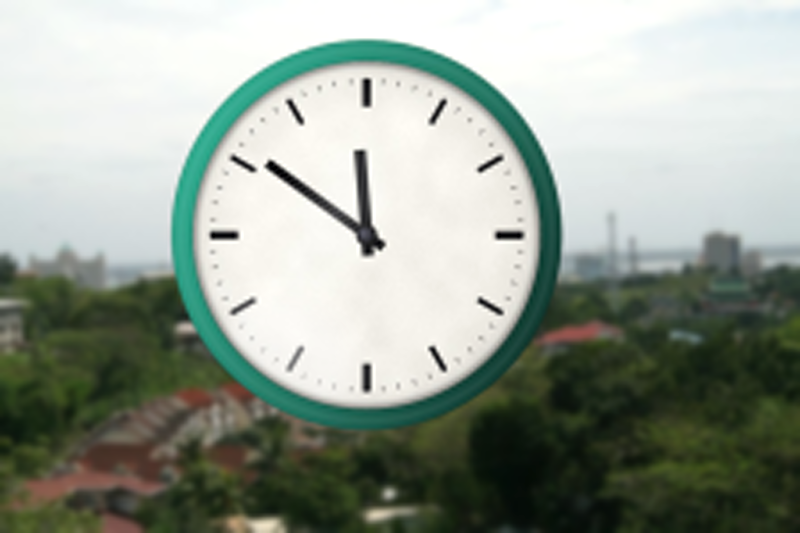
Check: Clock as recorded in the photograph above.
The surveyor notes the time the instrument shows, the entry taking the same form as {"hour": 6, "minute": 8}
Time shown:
{"hour": 11, "minute": 51}
